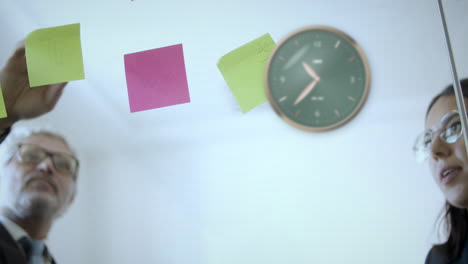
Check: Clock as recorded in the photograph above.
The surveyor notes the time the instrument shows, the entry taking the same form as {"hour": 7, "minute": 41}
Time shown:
{"hour": 10, "minute": 37}
